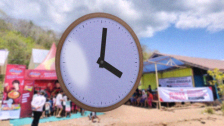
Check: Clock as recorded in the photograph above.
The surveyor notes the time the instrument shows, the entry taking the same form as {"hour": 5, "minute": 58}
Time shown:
{"hour": 4, "minute": 1}
